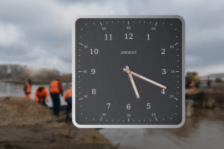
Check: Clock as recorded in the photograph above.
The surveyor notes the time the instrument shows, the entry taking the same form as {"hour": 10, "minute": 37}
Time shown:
{"hour": 5, "minute": 19}
